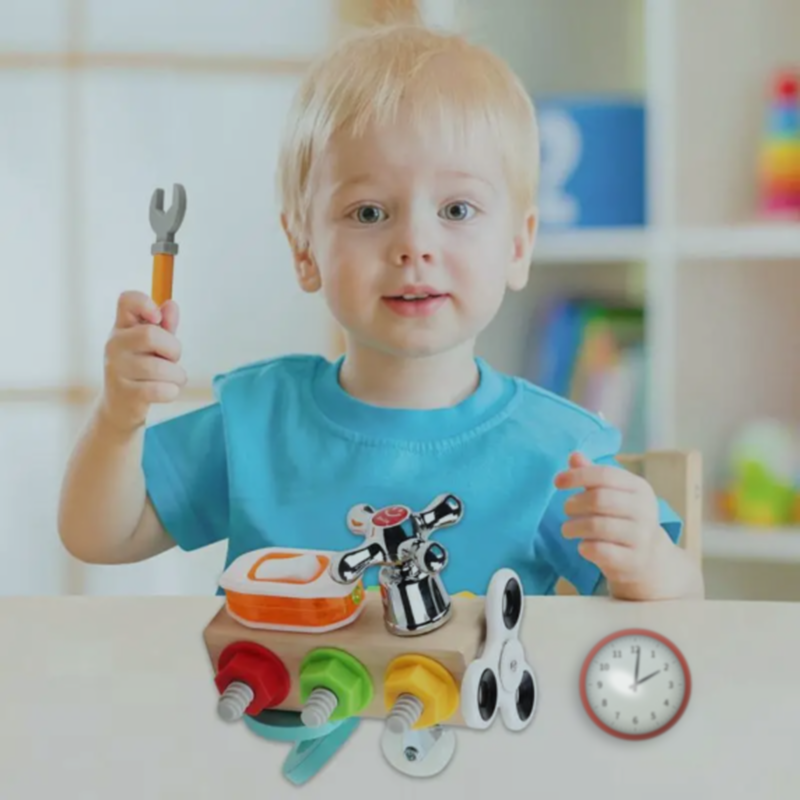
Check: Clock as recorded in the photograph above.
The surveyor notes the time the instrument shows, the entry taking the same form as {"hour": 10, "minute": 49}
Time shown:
{"hour": 2, "minute": 1}
